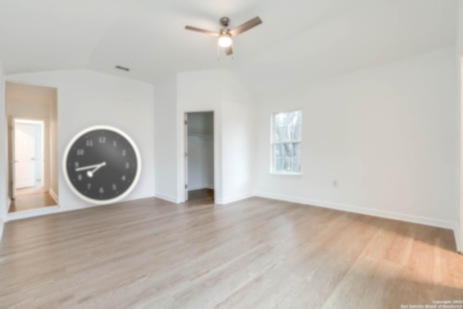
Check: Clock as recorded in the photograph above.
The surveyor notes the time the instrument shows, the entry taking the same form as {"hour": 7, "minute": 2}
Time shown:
{"hour": 7, "minute": 43}
